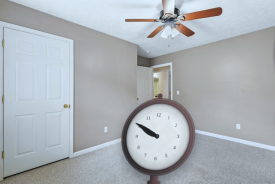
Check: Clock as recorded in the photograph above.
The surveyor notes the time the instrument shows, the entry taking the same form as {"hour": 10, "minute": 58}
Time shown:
{"hour": 9, "minute": 50}
